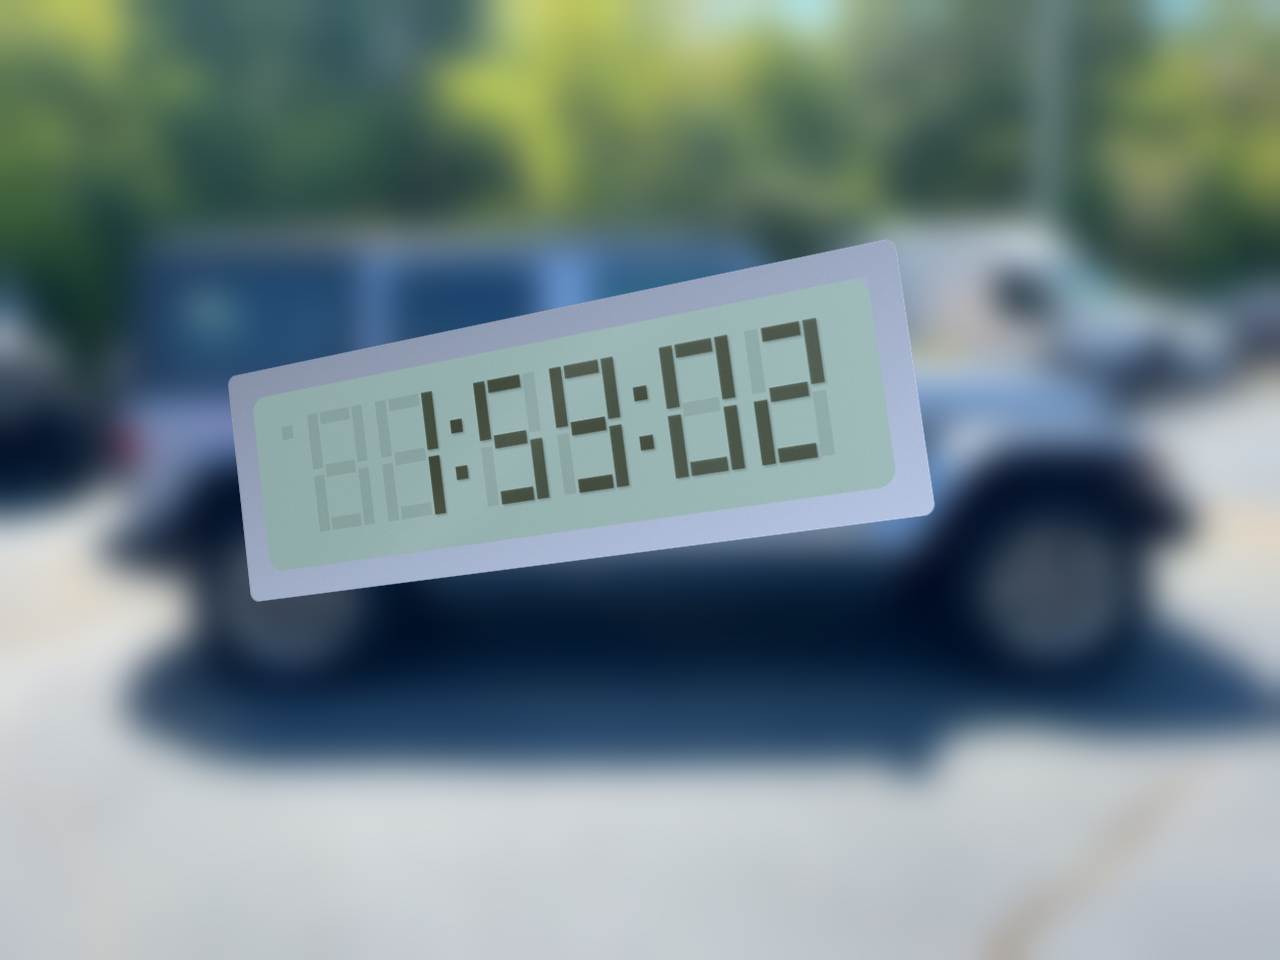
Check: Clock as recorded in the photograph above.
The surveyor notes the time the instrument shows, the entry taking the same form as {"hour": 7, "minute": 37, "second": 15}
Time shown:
{"hour": 1, "minute": 59, "second": 2}
